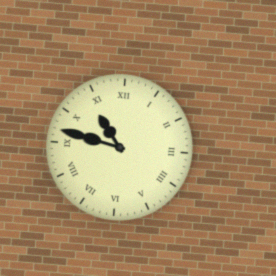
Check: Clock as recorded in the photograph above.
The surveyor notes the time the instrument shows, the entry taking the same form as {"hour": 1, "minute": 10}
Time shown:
{"hour": 10, "minute": 47}
